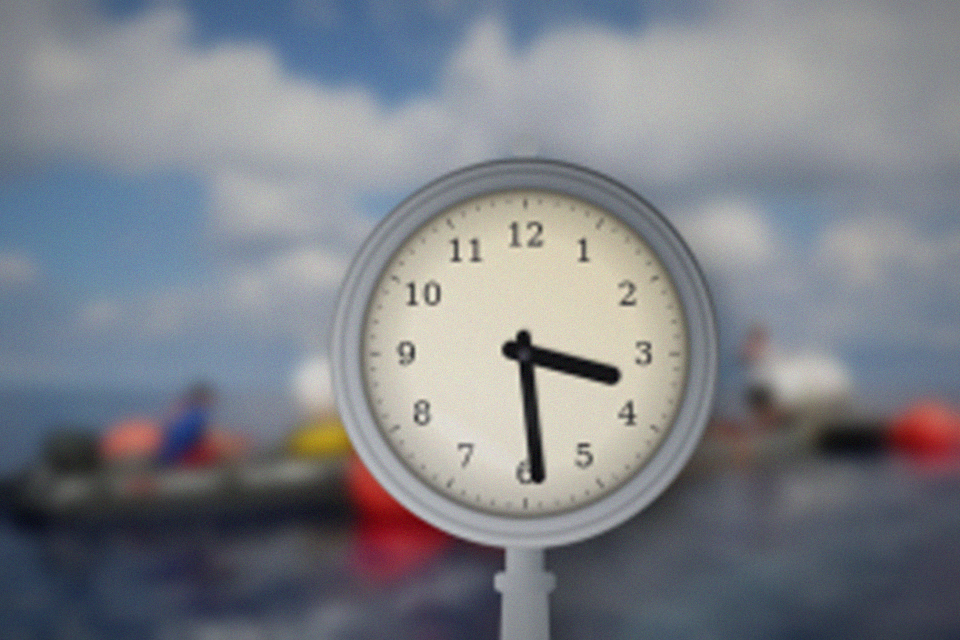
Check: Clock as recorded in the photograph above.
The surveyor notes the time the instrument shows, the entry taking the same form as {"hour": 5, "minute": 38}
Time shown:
{"hour": 3, "minute": 29}
